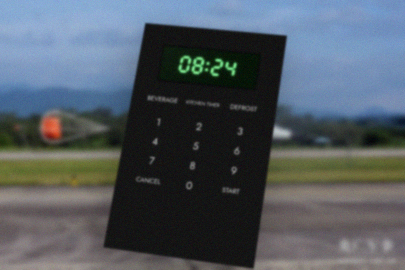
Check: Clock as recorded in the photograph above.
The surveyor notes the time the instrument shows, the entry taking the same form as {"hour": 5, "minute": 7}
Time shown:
{"hour": 8, "minute": 24}
